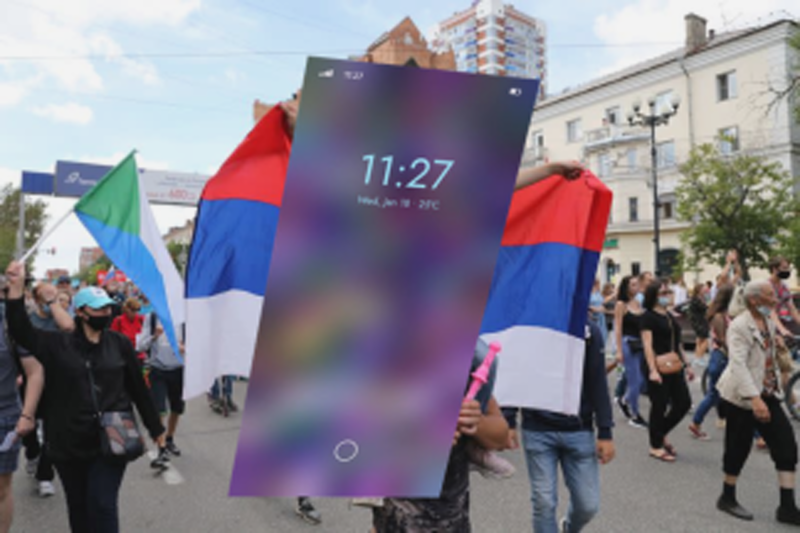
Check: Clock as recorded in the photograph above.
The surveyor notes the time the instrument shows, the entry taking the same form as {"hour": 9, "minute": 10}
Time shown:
{"hour": 11, "minute": 27}
